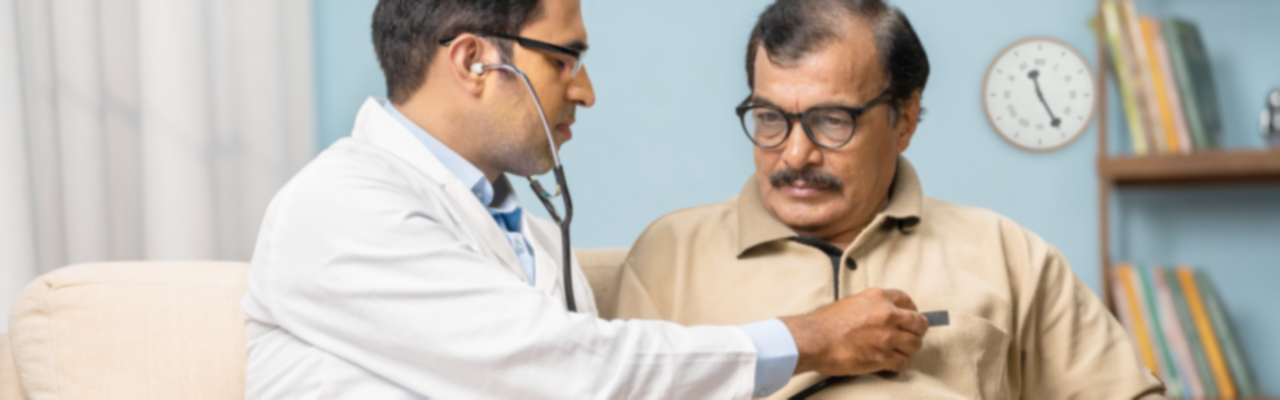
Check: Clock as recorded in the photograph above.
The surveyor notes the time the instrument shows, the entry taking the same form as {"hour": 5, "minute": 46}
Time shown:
{"hour": 11, "minute": 25}
